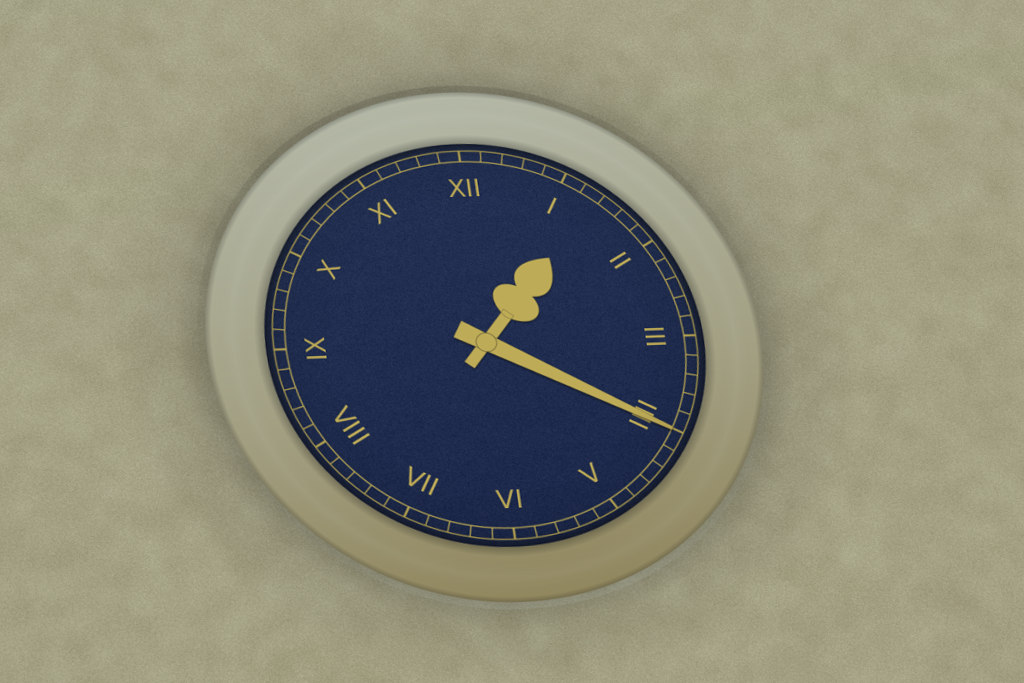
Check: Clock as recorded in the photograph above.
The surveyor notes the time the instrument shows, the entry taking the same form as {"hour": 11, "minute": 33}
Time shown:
{"hour": 1, "minute": 20}
